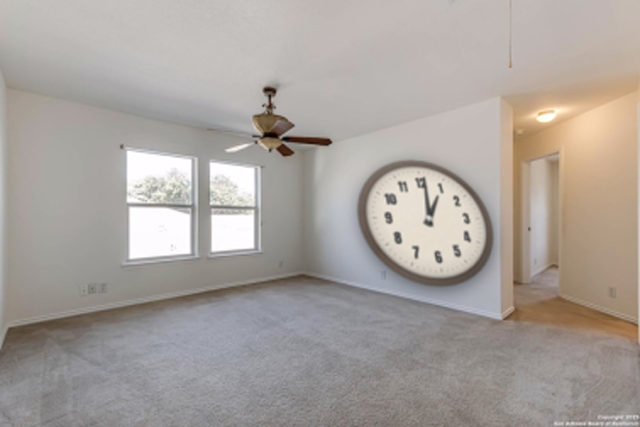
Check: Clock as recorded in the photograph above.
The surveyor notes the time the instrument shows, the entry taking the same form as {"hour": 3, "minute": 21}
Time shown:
{"hour": 1, "minute": 1}
